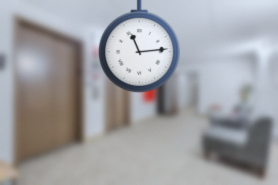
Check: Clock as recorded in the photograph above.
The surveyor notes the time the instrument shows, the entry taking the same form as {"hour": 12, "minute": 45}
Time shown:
{"hour": 11, "minute": 14}
